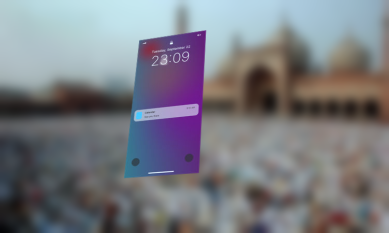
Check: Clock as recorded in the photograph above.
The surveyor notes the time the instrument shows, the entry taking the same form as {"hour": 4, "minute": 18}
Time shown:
{"hour": 23, "minute": 9}
